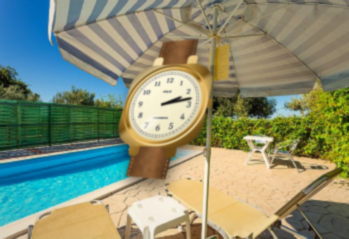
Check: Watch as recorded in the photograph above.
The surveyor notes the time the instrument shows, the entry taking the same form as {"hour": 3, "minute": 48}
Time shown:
{"hour": 2, "minute": 13}
